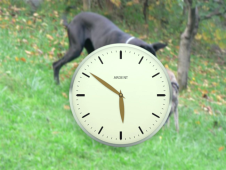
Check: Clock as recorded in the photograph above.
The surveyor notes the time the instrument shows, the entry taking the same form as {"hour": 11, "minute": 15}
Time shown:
{"hour": 5, "minute": 51}
